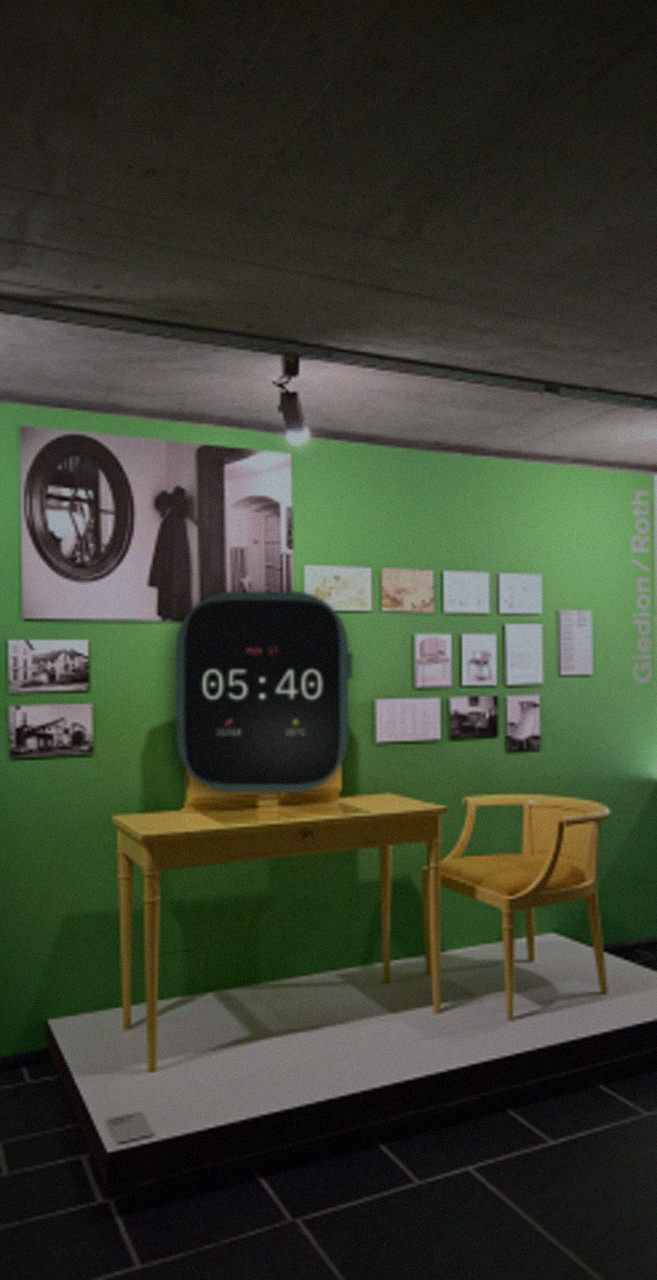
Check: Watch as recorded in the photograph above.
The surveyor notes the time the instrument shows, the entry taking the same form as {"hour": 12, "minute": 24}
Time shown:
{"hour": 5, "minute": 40}
